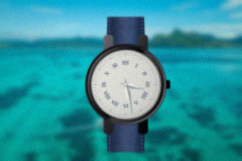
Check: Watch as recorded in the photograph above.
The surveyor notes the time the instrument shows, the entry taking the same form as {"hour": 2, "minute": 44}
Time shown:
{"hour": 3, "minute": 28}
